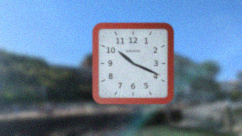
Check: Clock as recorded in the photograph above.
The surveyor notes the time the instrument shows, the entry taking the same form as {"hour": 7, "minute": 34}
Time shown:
{"hour": 10, "minute": 19}
